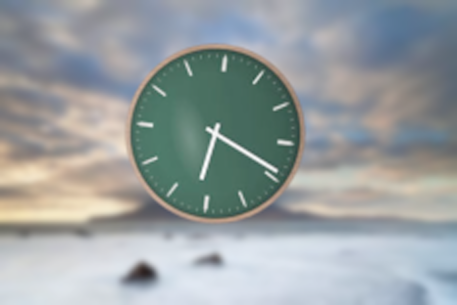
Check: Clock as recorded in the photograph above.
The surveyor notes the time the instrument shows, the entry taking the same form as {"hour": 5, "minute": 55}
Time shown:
{"hour": 6, "minute": 19}
